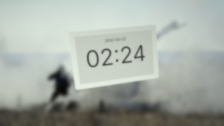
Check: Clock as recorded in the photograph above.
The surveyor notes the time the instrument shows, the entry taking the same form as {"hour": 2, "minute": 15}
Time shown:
{"hour": 2, "minute": 24}
